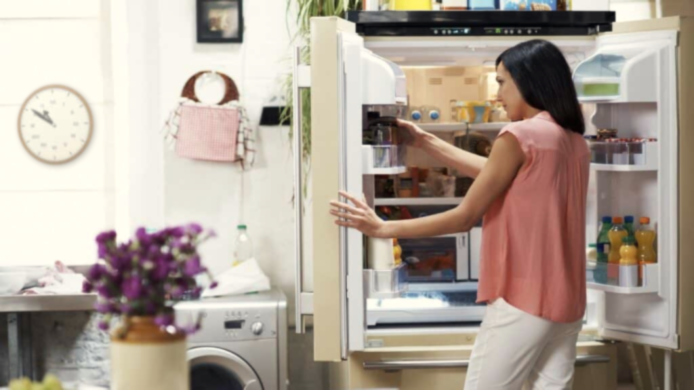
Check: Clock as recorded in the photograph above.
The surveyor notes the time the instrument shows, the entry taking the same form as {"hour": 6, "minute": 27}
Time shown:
{"hour": 10, "minute": 51}
